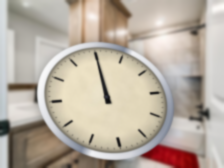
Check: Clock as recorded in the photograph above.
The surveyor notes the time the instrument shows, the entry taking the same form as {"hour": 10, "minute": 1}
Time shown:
{"hour": 12, "minute": 0}
